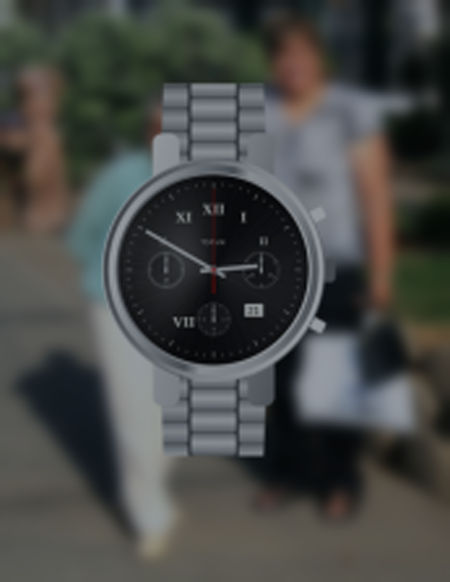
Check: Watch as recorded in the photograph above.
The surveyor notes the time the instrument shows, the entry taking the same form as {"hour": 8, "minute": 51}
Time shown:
{"hour": 2, "minute": 50}
